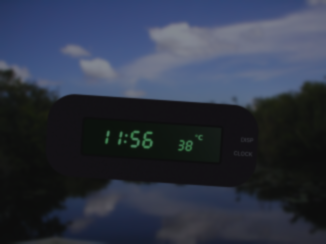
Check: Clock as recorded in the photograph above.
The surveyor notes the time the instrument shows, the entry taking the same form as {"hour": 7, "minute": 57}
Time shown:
{"hour": 11, "minute": 56}
